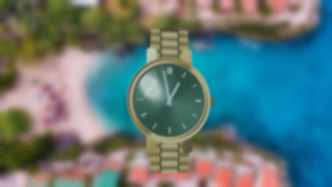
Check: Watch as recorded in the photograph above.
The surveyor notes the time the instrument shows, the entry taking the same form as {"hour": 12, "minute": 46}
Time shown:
{"hour": 12, "minute": 58}
